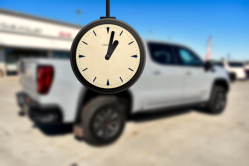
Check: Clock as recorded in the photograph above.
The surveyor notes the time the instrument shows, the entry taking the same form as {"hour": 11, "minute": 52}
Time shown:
{"hour": 1, "minute": 2}
